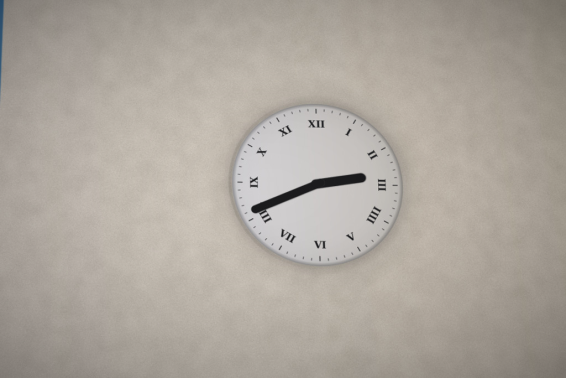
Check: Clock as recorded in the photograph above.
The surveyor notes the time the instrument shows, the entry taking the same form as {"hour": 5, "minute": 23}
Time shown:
{"hour": 2, "minute": 41}
